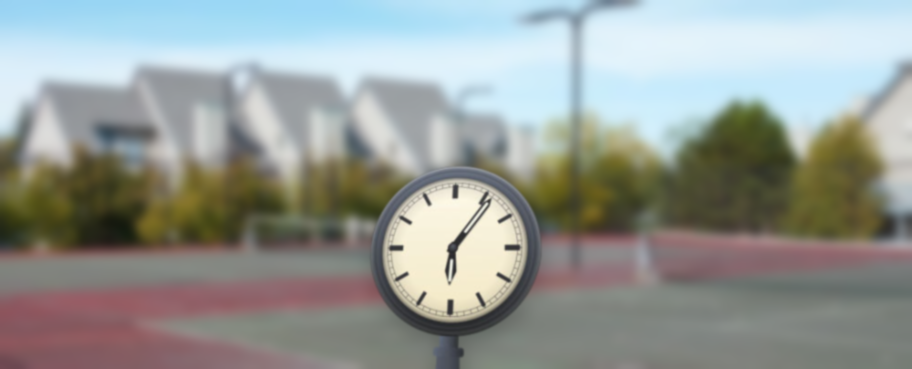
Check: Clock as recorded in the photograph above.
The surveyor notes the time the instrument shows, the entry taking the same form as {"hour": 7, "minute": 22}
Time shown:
{"hour": 6, "minute": 6}
